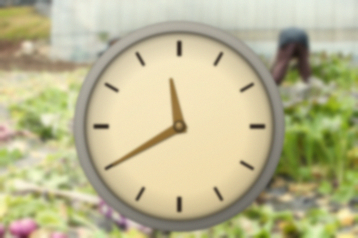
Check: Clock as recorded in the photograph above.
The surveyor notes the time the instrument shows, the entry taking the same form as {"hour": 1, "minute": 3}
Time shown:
{"hour": 11, "minute": 40}
